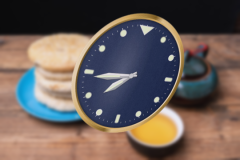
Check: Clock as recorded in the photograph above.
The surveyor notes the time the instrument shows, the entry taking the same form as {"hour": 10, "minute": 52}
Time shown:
{"hour": 7, "minute": 44}
